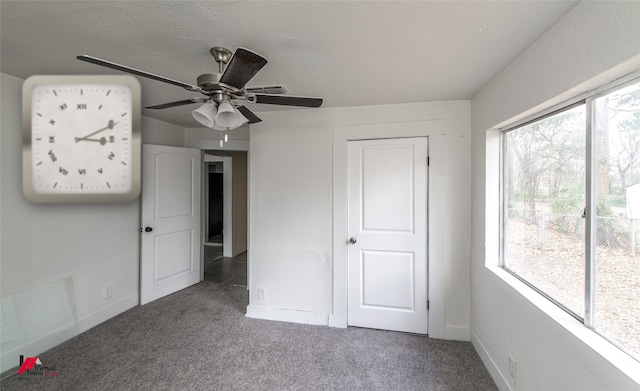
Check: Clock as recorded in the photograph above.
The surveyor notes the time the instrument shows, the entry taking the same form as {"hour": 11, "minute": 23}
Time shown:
{"hour": 3, "minute": 11}
